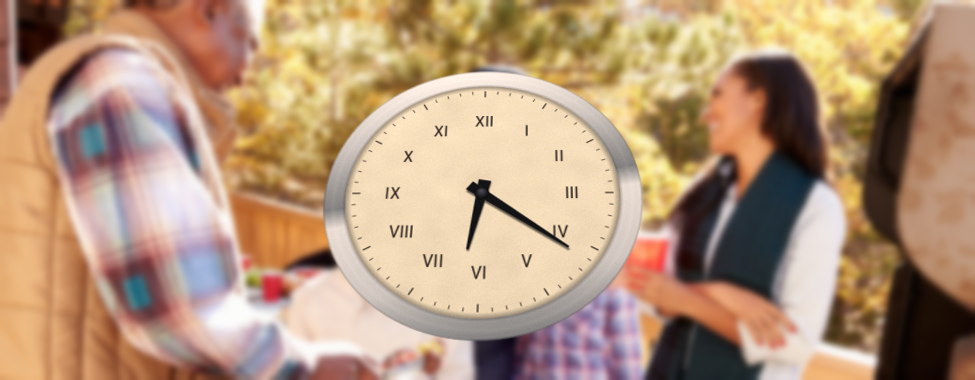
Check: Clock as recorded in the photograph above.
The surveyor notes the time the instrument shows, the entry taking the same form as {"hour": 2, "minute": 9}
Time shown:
{"hour": 6, "minute": 21}
